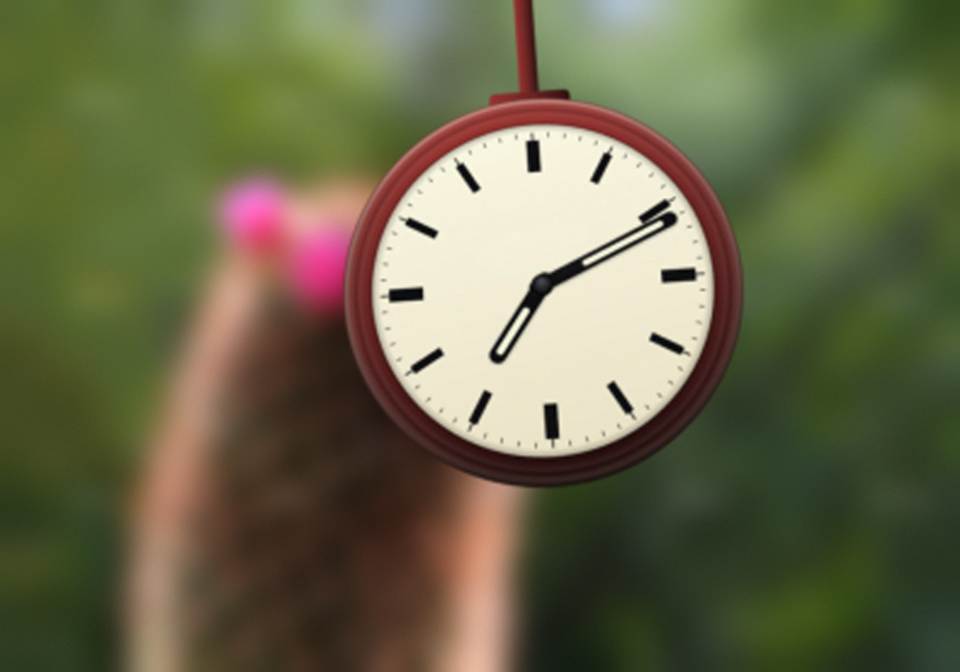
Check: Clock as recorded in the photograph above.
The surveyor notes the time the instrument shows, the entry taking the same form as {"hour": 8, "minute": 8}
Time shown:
{"hour": 7, "minute": 11}
